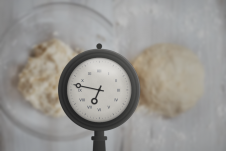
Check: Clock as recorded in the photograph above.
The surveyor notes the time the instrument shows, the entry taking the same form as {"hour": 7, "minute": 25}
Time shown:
{"hour": 6, "minute": 47}
